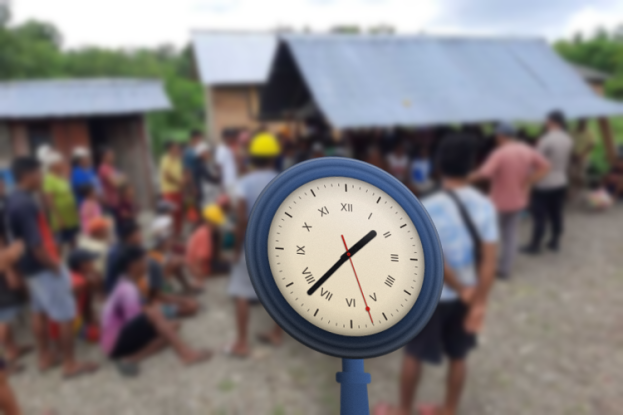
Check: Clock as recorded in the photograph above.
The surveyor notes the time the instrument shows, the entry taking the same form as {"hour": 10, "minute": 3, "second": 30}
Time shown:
{"hour": 1, "minute": 37, "second": 27}
